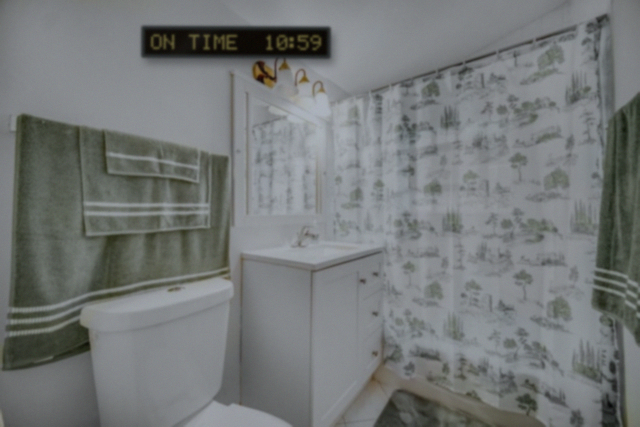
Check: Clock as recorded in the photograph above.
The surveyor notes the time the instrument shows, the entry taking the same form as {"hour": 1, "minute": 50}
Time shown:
{"hour": 10, "minute": 59}
